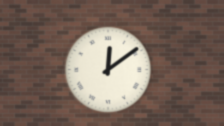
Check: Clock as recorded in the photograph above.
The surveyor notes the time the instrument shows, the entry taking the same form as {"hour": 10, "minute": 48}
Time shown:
{"hour": 12, "minute": 9}
